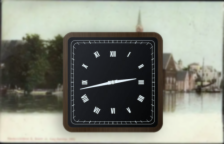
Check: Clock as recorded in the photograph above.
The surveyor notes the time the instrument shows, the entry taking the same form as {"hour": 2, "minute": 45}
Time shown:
{"hour": 2, "minute": 43}
